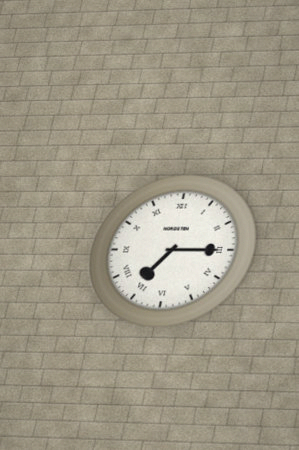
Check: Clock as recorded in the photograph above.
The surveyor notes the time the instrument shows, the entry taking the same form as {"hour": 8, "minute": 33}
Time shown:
{"hour": 7, "minute": 15}
